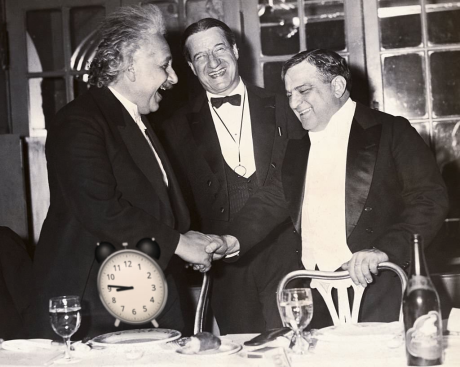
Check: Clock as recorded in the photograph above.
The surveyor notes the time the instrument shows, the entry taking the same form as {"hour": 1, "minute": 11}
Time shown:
{"hour": 8, "minute": 46}
